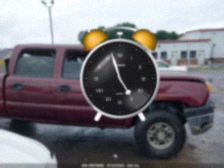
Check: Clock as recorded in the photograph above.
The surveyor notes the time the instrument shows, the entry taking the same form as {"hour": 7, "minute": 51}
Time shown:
{"hour": 4, "minute": 57}
